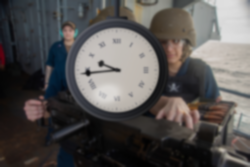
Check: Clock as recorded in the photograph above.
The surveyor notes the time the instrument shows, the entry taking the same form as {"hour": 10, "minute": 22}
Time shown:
{"hour": 9, "minute": 44}
